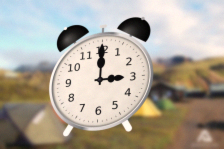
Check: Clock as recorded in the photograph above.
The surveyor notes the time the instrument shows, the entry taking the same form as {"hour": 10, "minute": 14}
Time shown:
{"hour": 3, "minute": 0}
